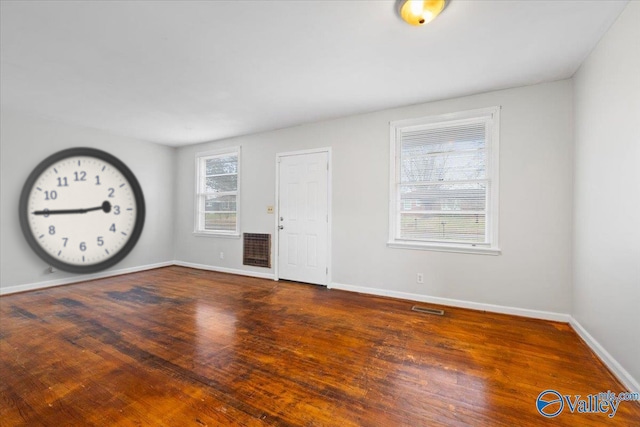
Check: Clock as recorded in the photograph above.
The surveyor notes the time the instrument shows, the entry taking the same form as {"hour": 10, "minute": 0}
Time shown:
{"hour": 2, "minute": 45}
